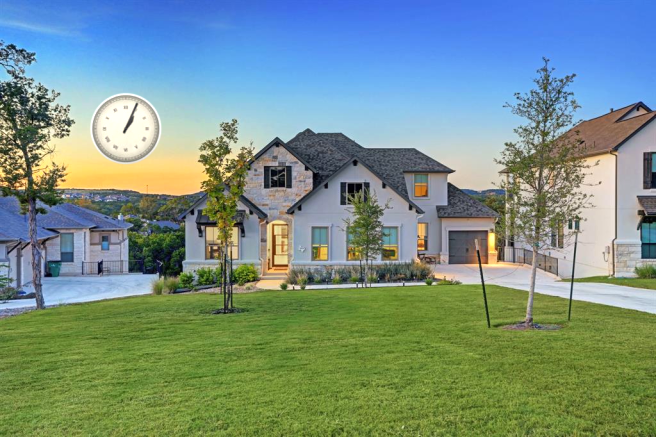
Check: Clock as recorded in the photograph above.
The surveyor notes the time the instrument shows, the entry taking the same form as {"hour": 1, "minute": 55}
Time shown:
{"hour": 1, "minute": 4}
